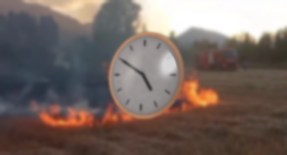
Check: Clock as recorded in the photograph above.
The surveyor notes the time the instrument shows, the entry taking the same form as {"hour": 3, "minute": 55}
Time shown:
{"hour": 4, "minute": 50}
